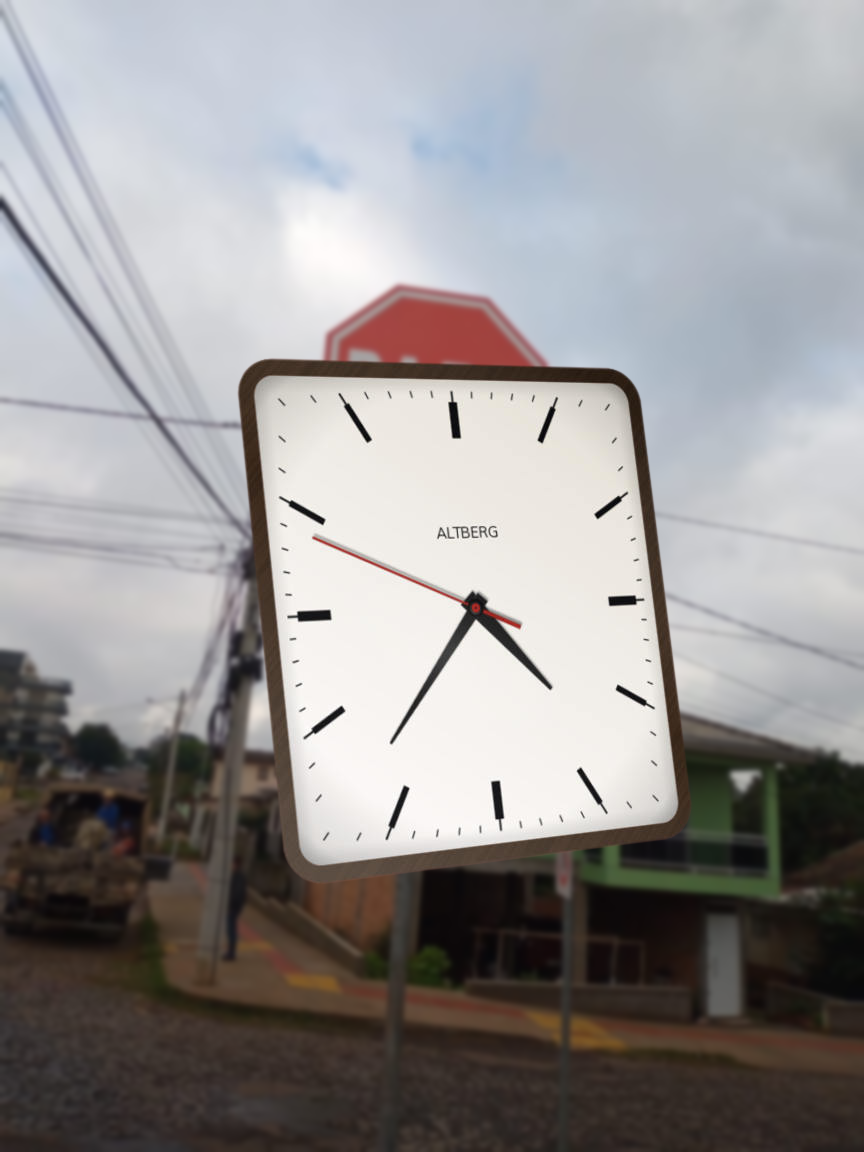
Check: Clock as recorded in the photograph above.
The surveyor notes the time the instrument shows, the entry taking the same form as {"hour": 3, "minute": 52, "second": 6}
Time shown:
{"hour": 4, "minute": 36, "second": 49}
